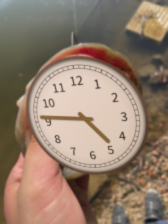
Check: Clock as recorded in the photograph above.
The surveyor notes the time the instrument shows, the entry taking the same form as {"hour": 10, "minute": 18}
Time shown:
{"hour": 4, "minute": 46}
